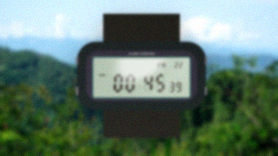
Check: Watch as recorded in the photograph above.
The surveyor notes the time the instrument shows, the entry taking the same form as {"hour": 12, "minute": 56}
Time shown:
{"hour": 0, "minute": 45}
